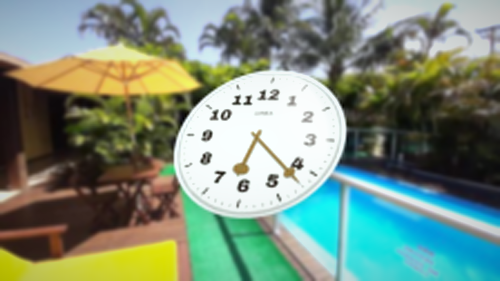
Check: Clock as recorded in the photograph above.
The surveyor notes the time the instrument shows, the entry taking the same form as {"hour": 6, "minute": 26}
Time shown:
{"hour": 6, "minute": 22}
